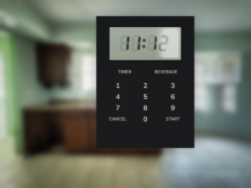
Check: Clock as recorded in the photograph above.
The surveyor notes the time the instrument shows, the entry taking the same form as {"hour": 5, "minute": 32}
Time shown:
{"hour": 11, "minute": 12}
